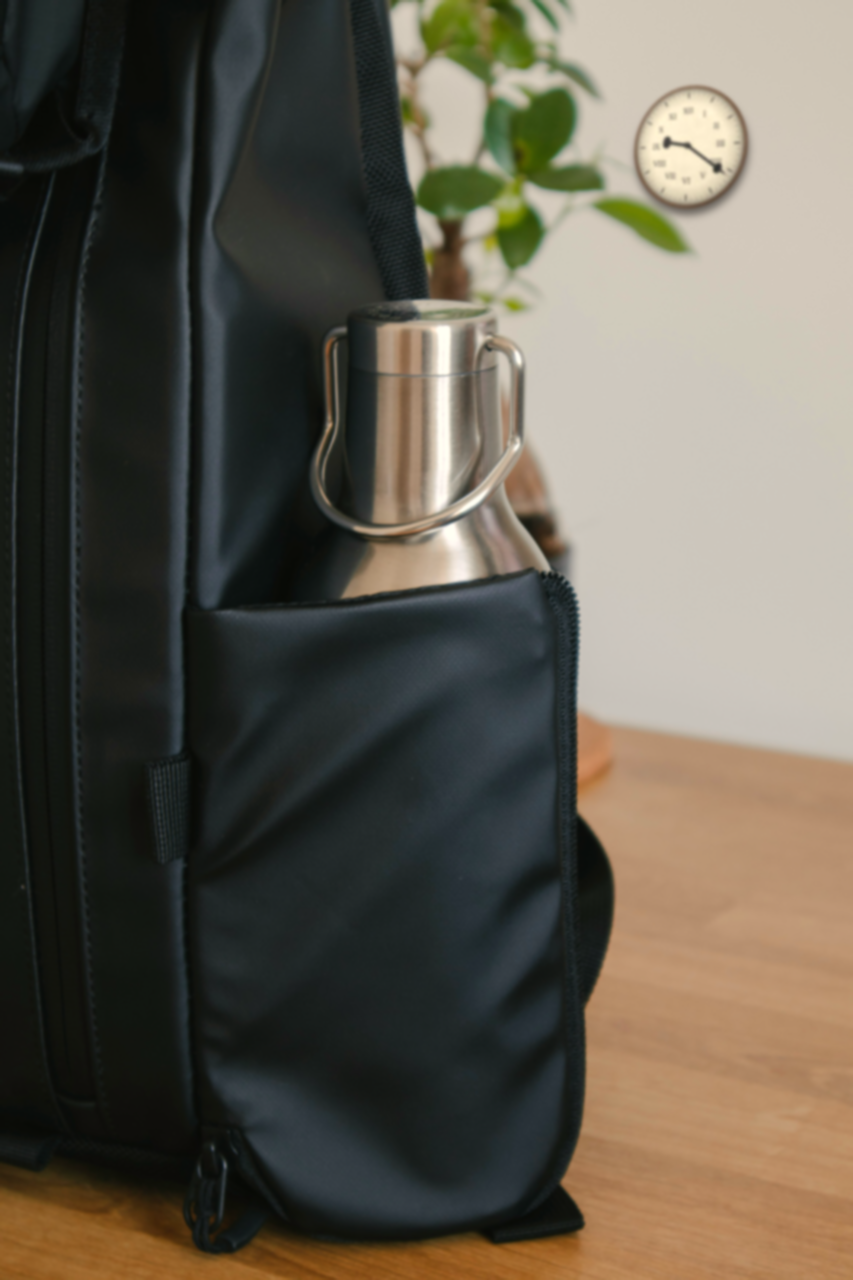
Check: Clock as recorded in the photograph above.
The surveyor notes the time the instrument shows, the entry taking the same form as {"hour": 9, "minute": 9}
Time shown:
{"hour": 9, "minute": 21}
